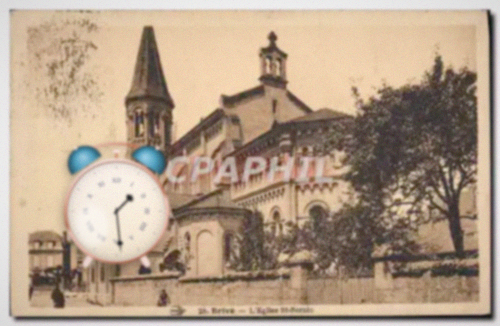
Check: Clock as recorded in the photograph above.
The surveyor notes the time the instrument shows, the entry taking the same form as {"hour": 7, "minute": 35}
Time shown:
{"hour": 1, "minute": 29}
